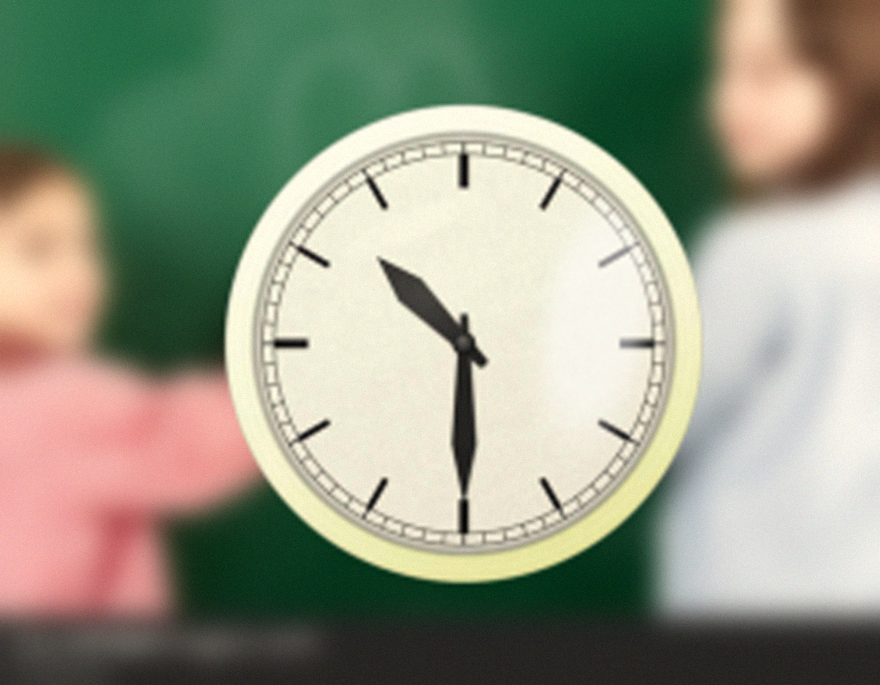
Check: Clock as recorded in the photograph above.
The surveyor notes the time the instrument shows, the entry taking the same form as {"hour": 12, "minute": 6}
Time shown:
{"hour": 10, "minute": 30}
